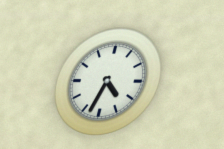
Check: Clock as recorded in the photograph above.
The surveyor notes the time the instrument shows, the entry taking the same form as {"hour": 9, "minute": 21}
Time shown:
{"hour": 4, "minute": 33}
